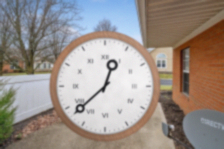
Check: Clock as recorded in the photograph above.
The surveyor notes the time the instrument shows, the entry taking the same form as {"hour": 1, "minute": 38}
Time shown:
{"hour": 12, "minute": 38}
